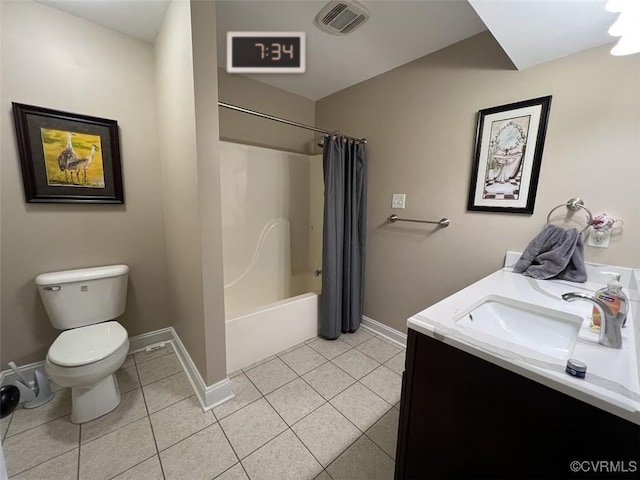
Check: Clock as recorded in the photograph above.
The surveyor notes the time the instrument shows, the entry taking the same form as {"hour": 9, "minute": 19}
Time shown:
{"hour": 7, "minute": 34}
